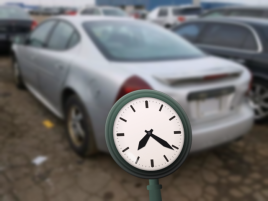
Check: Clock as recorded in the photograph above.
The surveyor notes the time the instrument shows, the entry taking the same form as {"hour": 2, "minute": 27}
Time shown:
{"hour": 7, "minute": 21}
